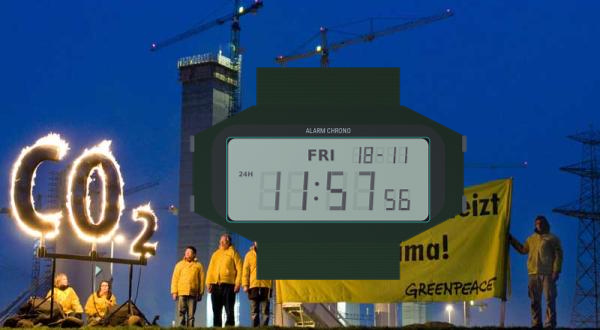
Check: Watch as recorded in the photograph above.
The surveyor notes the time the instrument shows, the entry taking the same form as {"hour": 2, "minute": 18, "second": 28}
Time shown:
{"hour": 11, "minute": 57, "second": 56}
